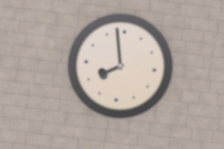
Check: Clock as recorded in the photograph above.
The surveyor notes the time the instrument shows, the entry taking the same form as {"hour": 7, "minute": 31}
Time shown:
{"hour": 7, "minute": 58}
